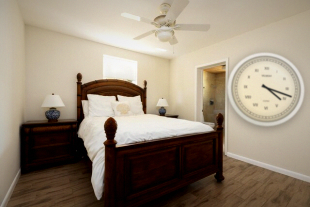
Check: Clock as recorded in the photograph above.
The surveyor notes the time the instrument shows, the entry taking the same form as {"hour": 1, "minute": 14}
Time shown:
{"hour": 4, "minute": 18}
